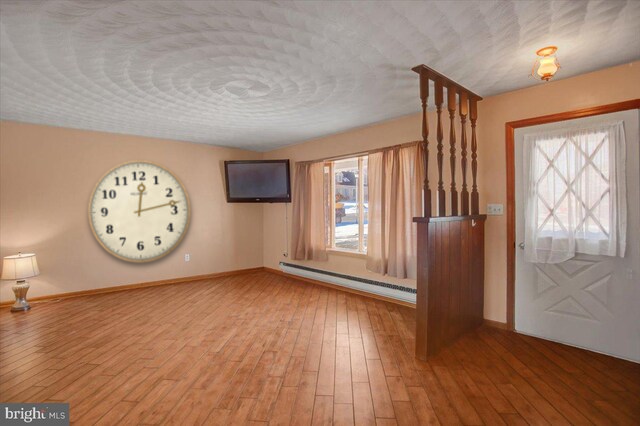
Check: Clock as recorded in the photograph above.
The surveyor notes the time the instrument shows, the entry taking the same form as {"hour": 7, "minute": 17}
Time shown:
{"hour": 12, "minute": 13}
